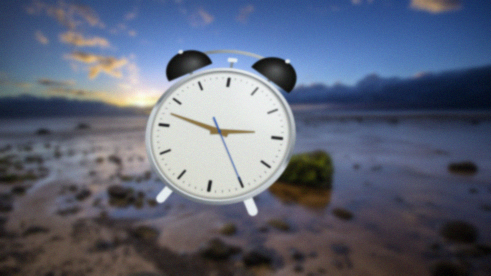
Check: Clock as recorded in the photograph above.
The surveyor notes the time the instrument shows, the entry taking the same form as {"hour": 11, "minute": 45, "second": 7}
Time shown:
{"hour": 2, "minute": 47, "second": 25}
